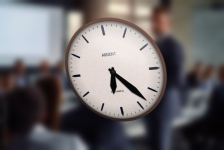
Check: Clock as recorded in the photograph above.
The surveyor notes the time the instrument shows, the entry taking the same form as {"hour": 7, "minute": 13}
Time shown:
{"hour": 6, "minute": 23}
